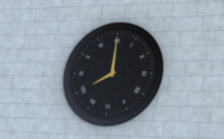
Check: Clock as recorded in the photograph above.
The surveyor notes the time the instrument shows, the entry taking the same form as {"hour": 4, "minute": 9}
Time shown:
{"hour": 8, "minute": 0}
